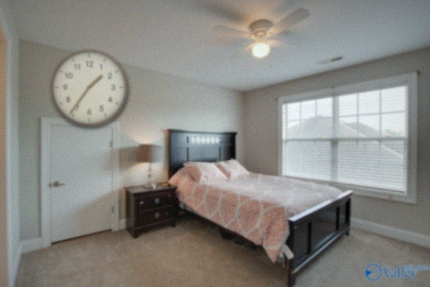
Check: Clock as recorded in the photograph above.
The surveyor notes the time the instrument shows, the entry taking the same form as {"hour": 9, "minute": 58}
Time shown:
{"hour": 1, "minute": 36}
